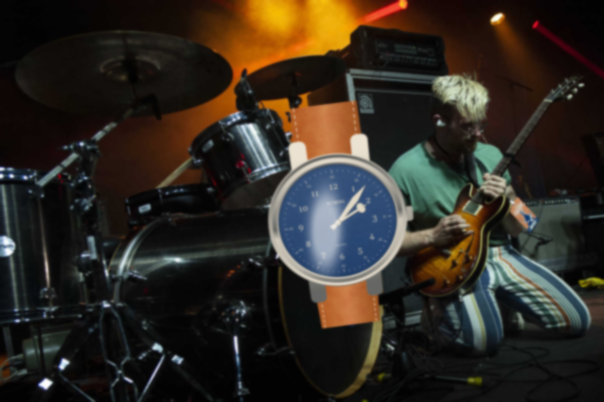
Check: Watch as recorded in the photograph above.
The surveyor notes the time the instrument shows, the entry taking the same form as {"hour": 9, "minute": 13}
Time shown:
{"hour": 2, "minute": 7}
